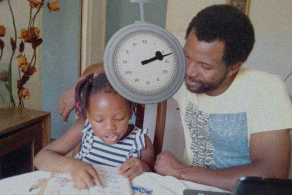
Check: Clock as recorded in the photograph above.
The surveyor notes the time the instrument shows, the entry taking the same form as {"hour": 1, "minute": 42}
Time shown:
{"hour": 2, "minute": 12}
